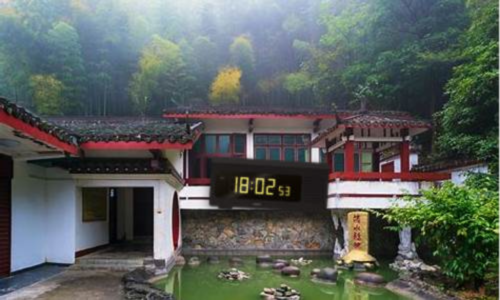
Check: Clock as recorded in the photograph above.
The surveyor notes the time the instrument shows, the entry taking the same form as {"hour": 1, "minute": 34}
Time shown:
{"hour": 18, "minute": 2}
